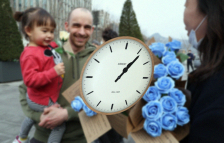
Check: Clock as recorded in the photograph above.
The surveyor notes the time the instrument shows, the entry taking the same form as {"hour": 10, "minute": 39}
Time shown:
{"hour": 1, "minute": 6}
